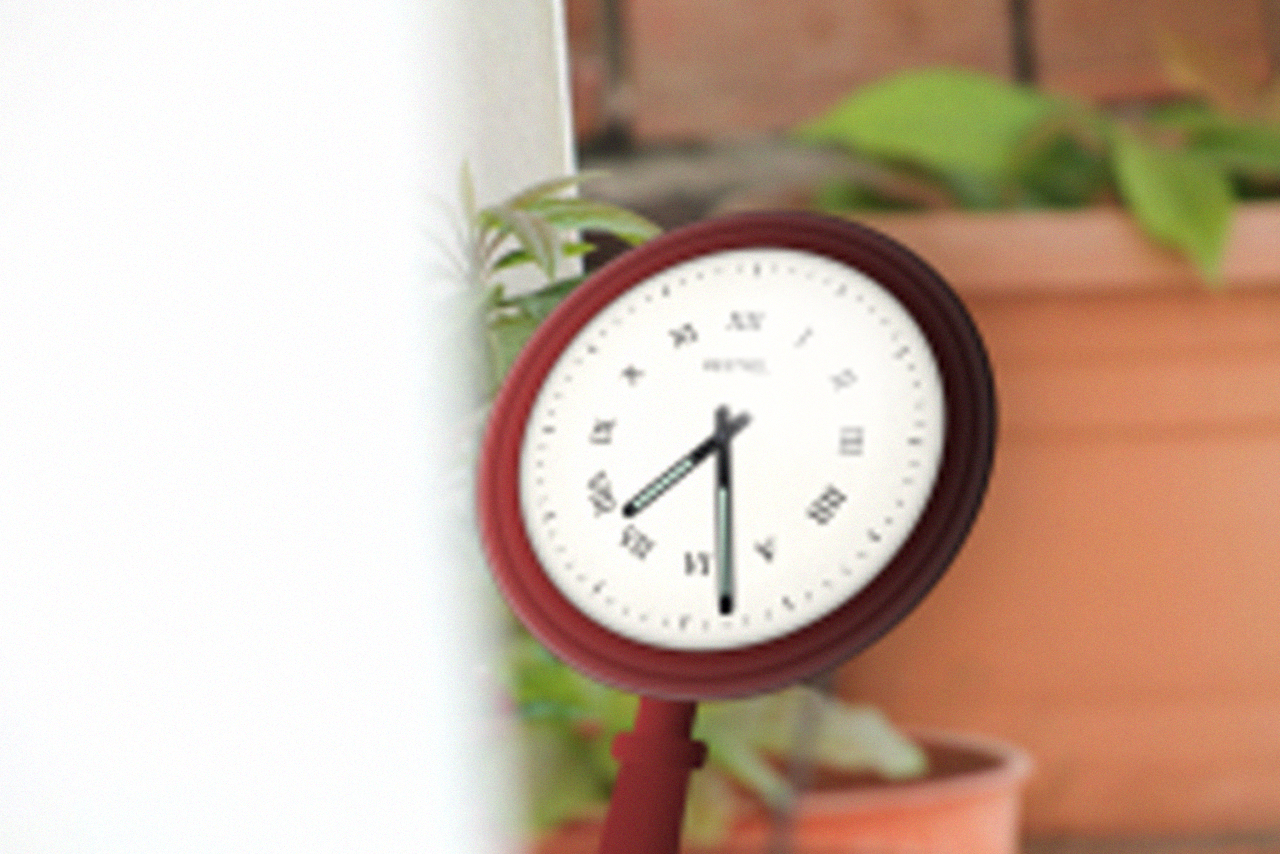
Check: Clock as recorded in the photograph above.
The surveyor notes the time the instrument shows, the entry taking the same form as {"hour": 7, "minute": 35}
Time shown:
{"hour": 7, "minute": 28}
